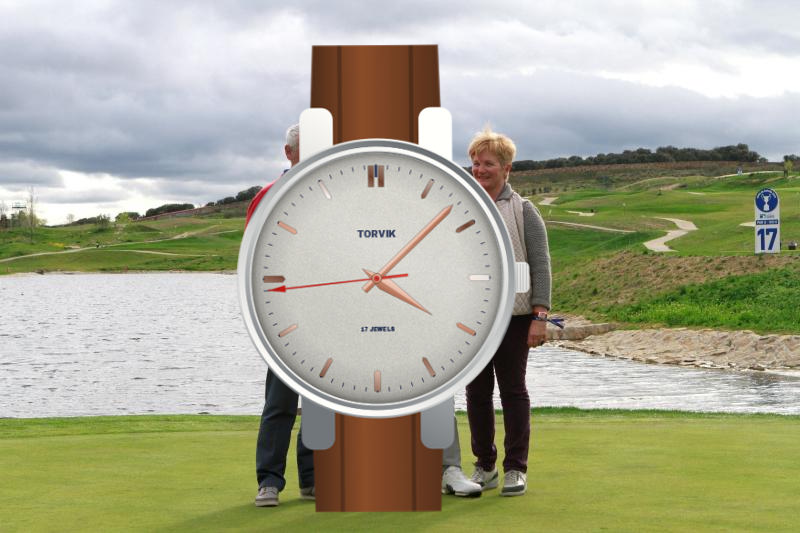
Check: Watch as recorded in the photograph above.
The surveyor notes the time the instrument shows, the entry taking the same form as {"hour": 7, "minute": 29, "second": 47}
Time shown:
{"hour": 4, "minute": 7, "second": 44}
